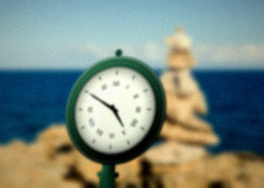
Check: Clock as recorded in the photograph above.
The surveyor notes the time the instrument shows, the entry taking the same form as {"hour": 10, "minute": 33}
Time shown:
{"hour": 4, "minute": 50}
